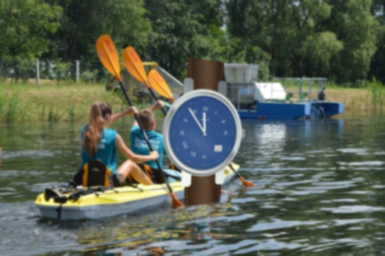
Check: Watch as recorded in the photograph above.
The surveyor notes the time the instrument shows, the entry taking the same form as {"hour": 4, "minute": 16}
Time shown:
{"hour": 11, "minute": 54}
